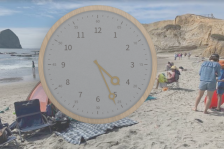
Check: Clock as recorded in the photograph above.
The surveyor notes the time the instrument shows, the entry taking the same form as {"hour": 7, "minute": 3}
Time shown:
{"hour": 4, "minute": 26}
